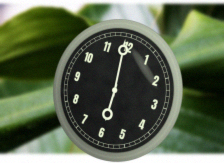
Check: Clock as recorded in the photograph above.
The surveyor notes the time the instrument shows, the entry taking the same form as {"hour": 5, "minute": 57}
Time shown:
{"hour": 5, "minute": 59}
